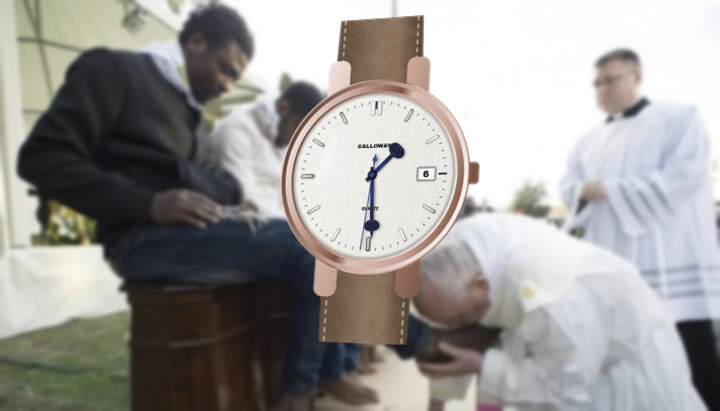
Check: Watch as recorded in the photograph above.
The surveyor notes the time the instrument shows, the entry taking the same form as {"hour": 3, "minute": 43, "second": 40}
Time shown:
{"hour": 1, "minute": 29, "second": 31}
